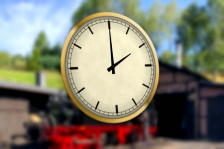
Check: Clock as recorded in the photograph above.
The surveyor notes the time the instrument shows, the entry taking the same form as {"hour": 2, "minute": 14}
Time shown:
{"hour": 2, "minute": 0}
